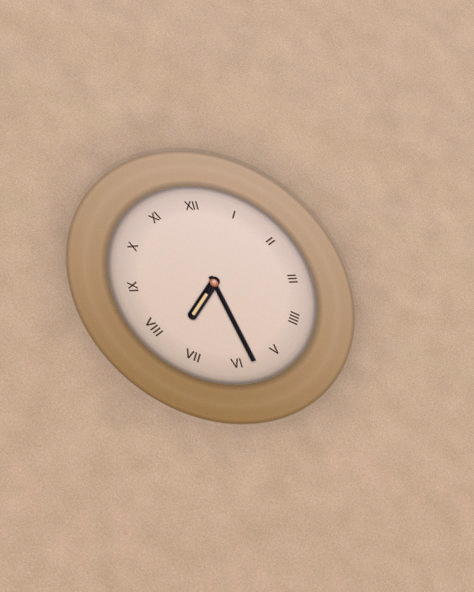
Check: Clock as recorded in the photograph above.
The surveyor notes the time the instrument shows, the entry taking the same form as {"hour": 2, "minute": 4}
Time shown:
{"hour": 7, "minute": 28}
